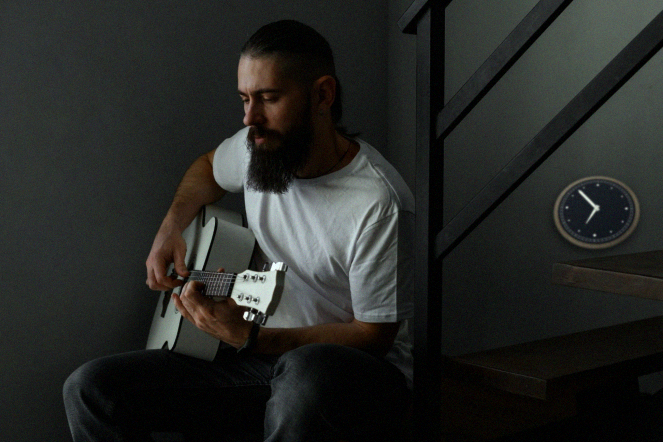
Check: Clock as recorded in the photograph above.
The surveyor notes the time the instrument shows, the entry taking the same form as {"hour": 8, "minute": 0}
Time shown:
{"hour": 6, "minute": 53}
